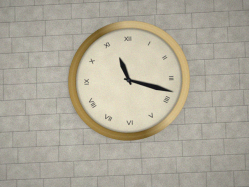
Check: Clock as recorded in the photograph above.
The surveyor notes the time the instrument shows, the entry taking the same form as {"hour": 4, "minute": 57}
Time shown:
{"hour": 11, "minute": 18}
